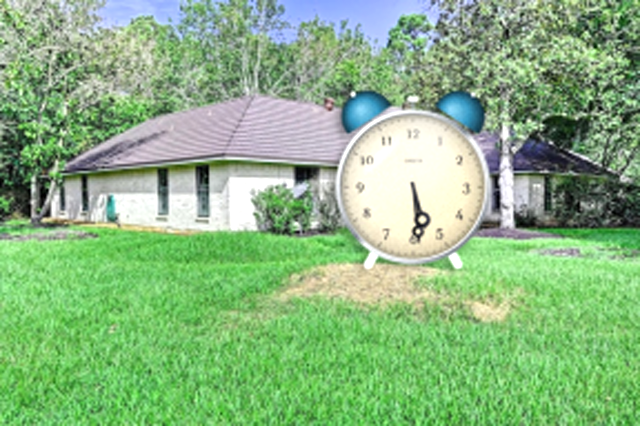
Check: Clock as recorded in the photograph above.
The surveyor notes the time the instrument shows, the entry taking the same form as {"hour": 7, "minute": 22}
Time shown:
{"hour": 5, "minute": 29}
